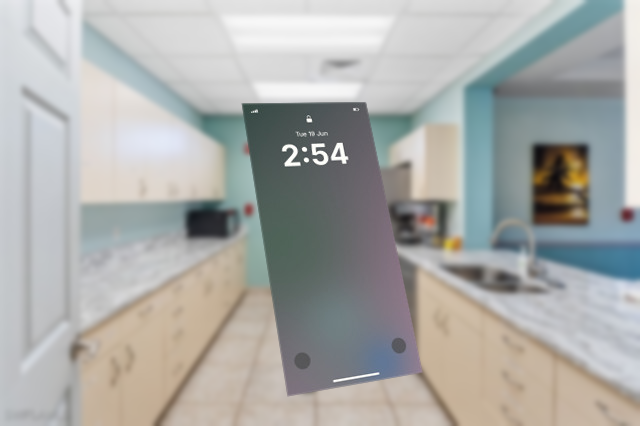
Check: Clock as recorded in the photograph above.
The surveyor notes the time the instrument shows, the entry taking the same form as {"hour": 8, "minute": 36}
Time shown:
{"hour": 2, "minute": 54}
